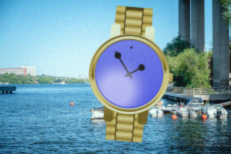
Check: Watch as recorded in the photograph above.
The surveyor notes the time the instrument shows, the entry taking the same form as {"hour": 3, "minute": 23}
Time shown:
{"hour": 1, "minute": 54}
